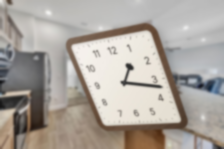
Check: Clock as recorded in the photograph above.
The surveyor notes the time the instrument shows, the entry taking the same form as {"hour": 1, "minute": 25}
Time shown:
{"hour": 1, "minute": 17}
